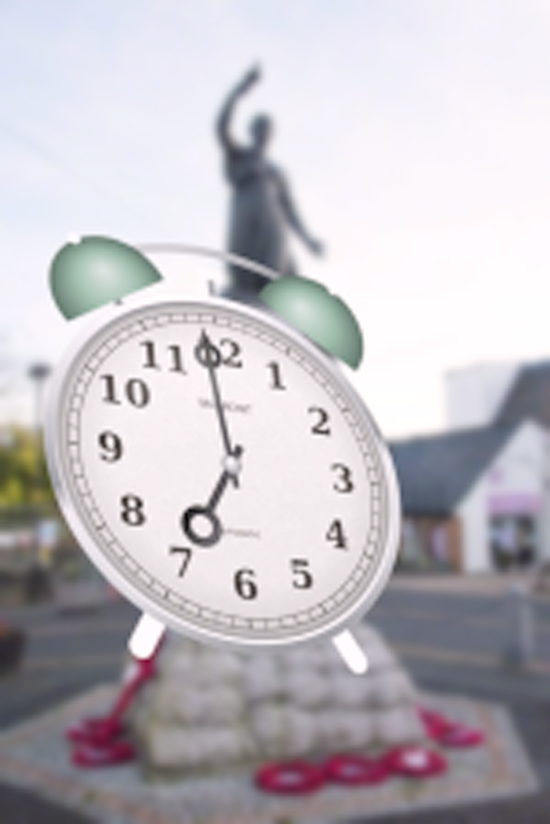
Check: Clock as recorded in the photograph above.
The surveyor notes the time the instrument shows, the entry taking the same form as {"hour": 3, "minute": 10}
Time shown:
{"hour": 6, "minute": 59}
